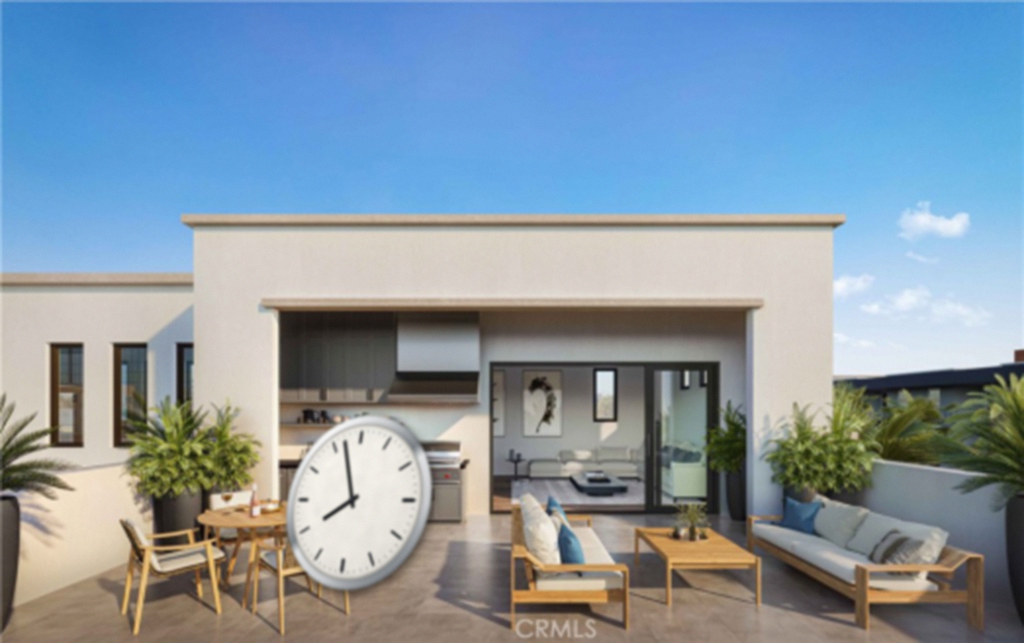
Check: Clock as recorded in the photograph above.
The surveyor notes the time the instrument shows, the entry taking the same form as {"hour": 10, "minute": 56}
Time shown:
{"hour": 7, "minute": 57}
